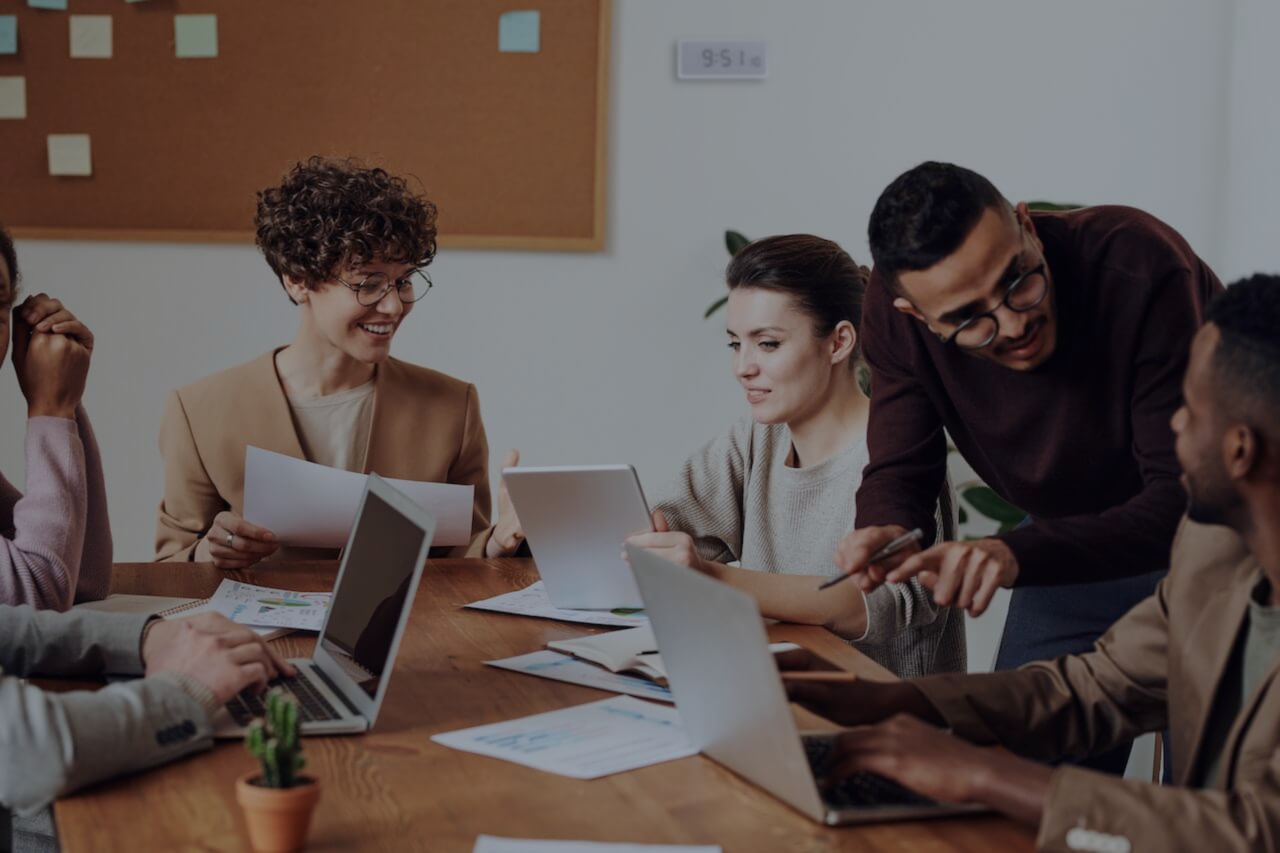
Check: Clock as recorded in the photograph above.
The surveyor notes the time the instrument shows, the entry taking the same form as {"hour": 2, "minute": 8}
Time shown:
{"hour": 9, "minute": 51}
